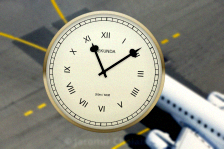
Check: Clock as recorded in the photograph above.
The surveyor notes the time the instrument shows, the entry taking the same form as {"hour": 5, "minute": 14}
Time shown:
{"hour": 11, "minute": 9}
